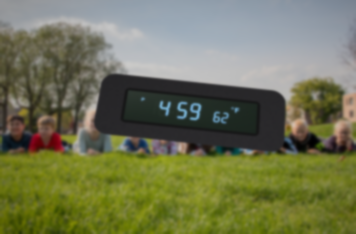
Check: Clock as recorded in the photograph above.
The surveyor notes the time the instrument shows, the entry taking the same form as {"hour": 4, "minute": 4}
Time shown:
{"hour": 4, "minute": 59}
